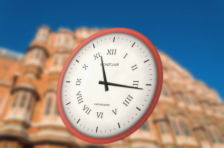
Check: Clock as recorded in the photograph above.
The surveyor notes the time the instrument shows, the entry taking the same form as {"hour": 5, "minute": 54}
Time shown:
{"hour": 11, "minute": 16}
